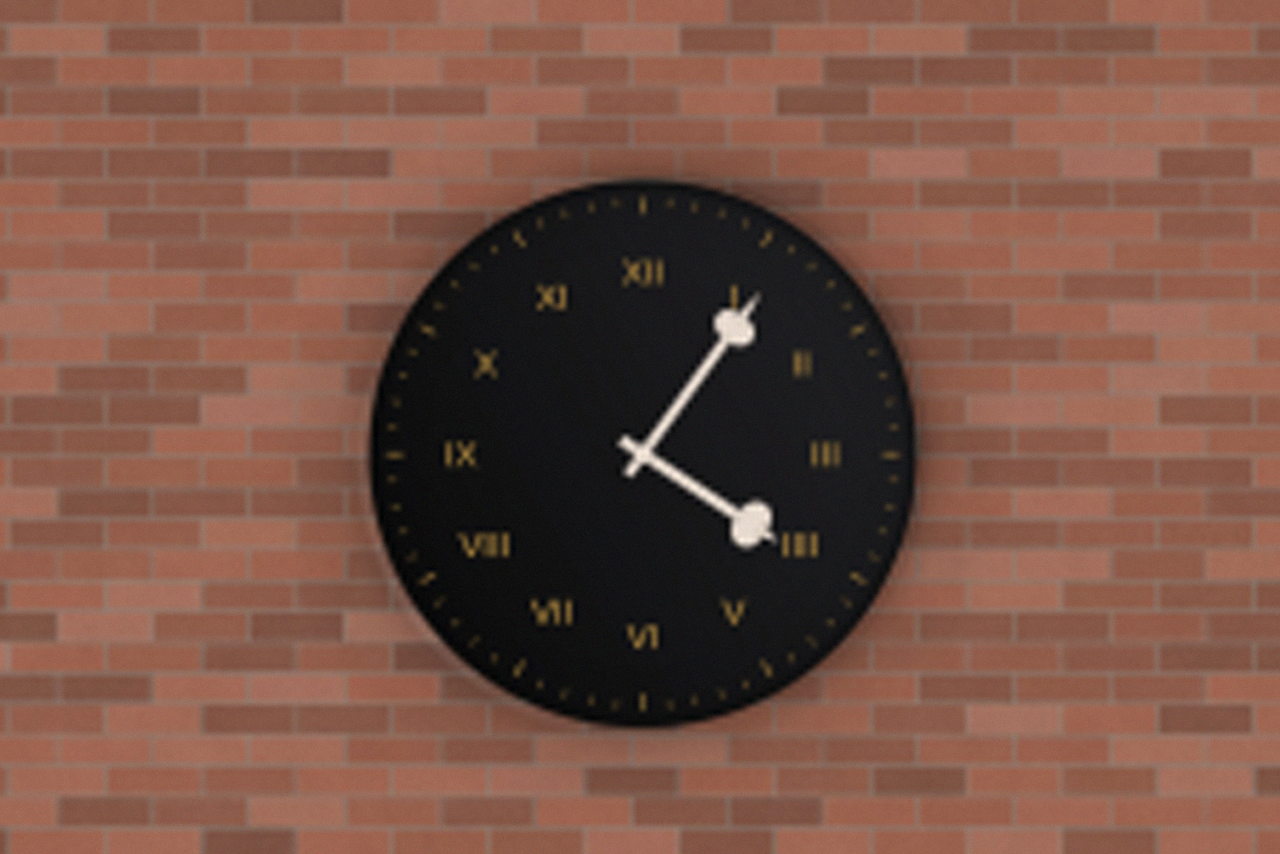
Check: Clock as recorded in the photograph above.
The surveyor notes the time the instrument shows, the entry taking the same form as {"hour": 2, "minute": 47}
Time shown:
{"hour": 4, "minute": 6}
